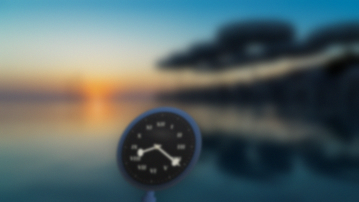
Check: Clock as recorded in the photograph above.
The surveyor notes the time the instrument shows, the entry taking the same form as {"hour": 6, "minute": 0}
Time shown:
{"hour": 8, "minute": 21}
